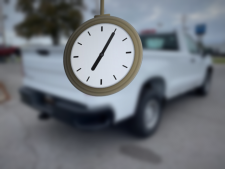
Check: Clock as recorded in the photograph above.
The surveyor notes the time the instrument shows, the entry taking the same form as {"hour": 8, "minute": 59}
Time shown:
{"hour": 7, "minute": 5}
